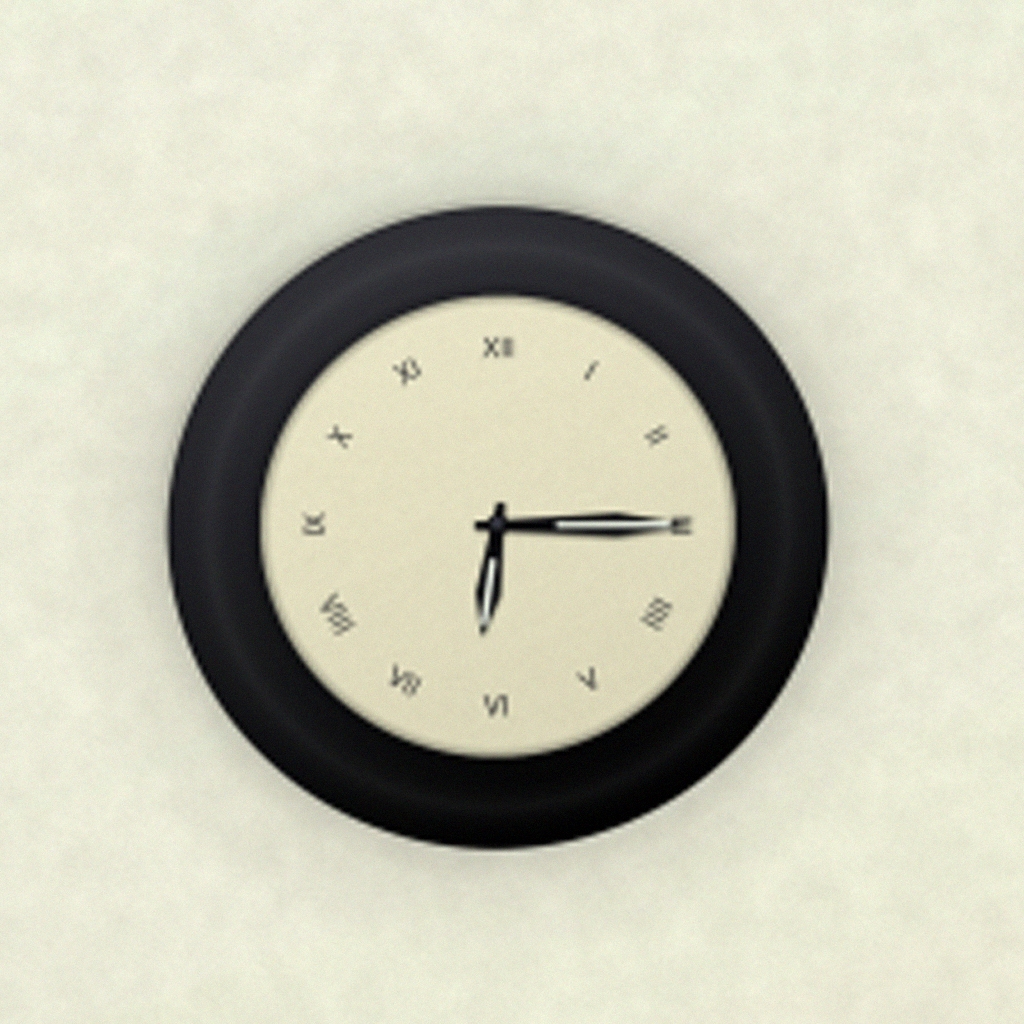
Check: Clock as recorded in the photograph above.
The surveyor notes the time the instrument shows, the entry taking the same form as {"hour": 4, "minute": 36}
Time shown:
{"hour": 6, "minute": 15}
